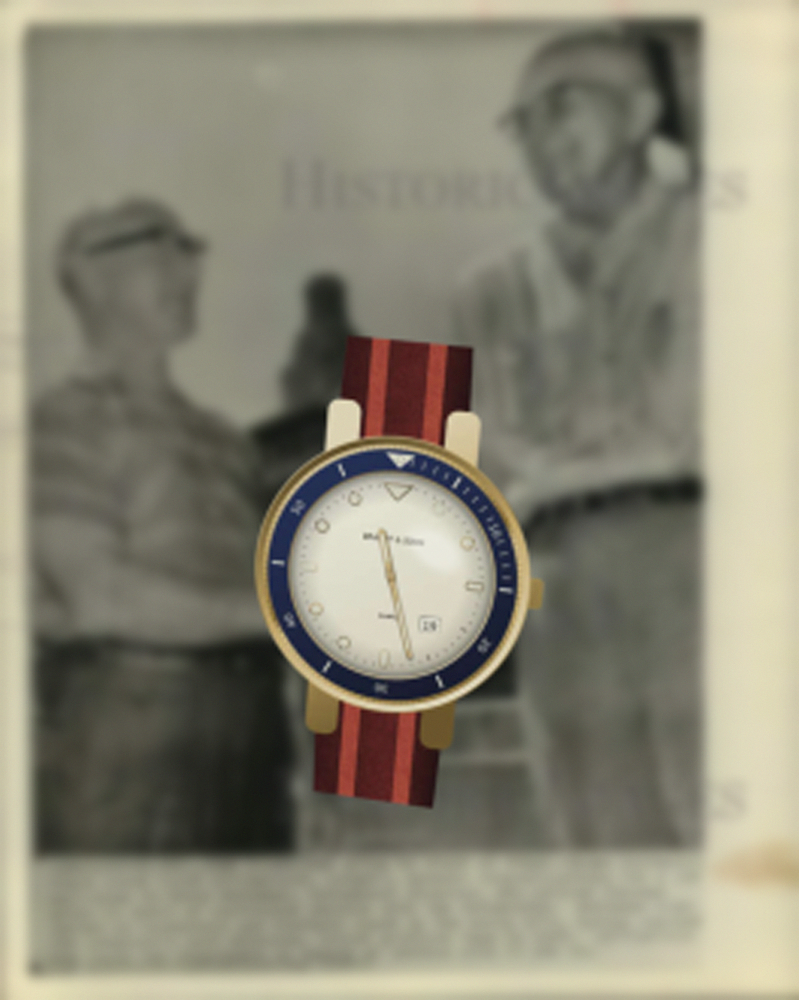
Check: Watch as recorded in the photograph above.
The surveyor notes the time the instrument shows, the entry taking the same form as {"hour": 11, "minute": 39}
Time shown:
{"hour": 11, "minute": 27}
